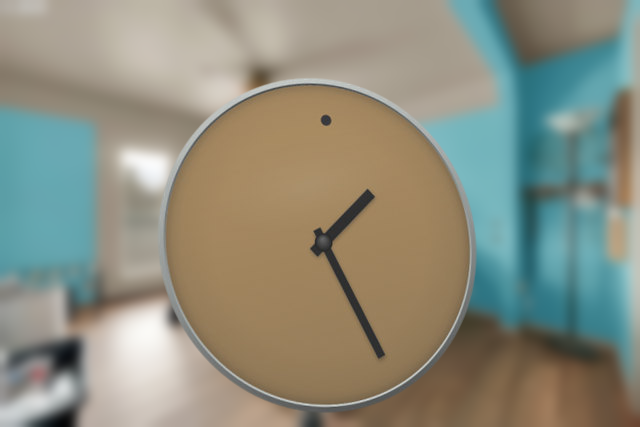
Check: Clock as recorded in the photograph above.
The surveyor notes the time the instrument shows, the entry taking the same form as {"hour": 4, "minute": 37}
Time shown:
{"hour": 1, "minute": 25}
